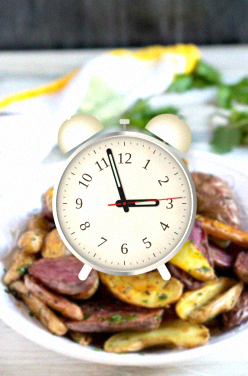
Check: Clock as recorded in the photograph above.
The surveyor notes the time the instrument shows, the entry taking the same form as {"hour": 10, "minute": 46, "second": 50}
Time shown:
{"hour": 2, "minute": 57, "second": 14}
